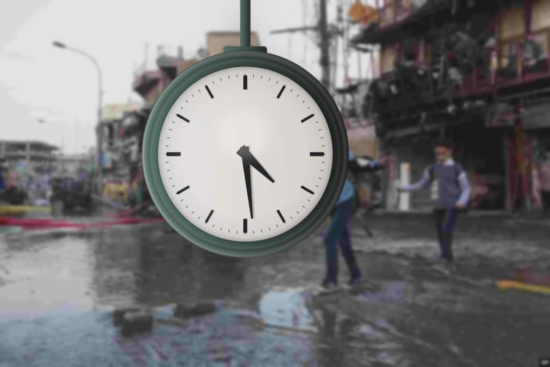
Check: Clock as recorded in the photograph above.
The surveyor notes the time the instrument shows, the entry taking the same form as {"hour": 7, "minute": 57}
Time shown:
{"hour": 4, "minute": 29}
